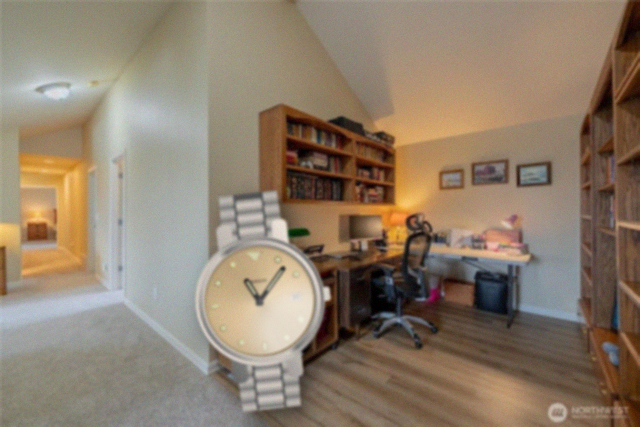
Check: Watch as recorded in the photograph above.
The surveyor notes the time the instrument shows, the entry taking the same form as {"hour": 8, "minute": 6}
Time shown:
{"hour": 11, "minute": 7}
